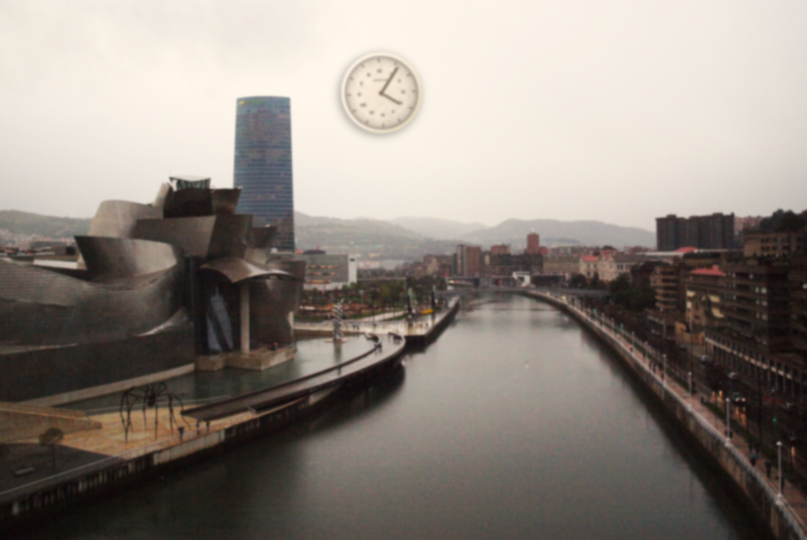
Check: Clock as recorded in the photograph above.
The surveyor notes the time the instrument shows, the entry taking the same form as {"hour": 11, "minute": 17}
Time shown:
{"hour": 4, "minute": 6}
